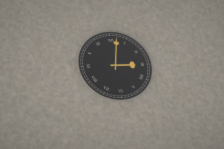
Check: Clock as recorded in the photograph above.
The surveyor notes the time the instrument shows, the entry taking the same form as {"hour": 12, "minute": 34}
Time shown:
{"hour": 3, "minute": 2}
